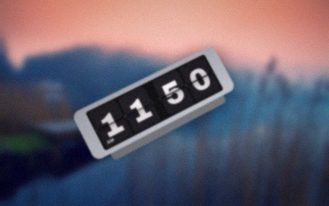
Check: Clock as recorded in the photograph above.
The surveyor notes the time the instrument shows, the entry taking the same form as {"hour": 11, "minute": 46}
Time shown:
{"hour": 11, "minute": 50}
